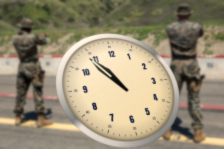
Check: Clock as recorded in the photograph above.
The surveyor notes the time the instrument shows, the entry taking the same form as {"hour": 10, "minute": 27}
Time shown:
{"hour": 10, "minute": 54}
